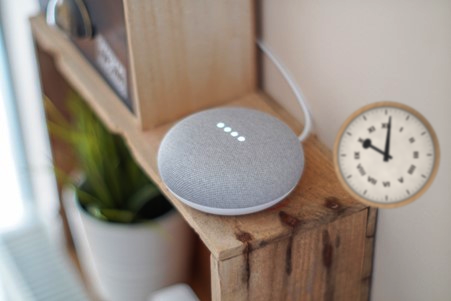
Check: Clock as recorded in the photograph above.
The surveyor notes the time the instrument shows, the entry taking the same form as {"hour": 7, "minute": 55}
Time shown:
{"hour": 10, "minute": 1}
